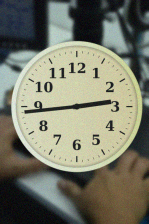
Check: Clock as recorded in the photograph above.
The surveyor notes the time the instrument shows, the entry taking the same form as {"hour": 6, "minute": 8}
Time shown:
{"hour": 2, "minute": 44}
